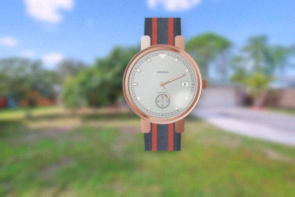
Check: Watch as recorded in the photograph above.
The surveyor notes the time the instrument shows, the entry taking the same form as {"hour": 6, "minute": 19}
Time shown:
{"hour": 5, "minute": 11}
